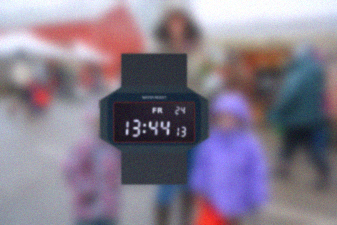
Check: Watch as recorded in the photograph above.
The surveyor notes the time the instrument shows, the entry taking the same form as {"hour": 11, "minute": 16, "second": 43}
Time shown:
{"hour": 13, "minute": 44, "second": 13}
